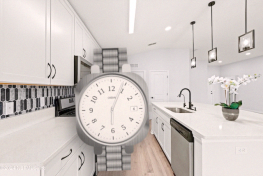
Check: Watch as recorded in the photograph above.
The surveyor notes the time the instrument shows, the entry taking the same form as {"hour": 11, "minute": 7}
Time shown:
{"hour": 6, "minute": 4}
